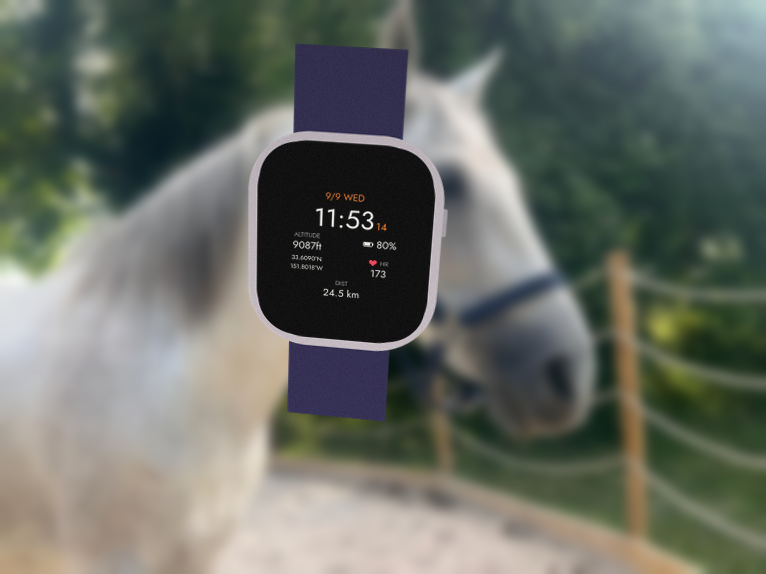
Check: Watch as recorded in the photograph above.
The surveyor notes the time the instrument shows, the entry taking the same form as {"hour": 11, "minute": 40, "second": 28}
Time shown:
{"hour": 11, "minute": 53, "second": 14}
